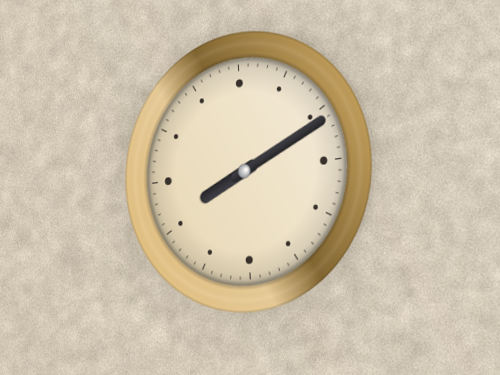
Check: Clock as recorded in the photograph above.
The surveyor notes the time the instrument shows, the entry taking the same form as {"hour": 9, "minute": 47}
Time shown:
{"hour": 8, "minute": 11}
